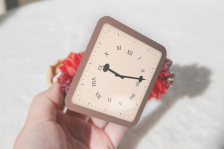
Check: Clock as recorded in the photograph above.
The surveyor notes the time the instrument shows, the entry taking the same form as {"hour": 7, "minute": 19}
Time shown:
{"hour": 9, "minute": 13}
